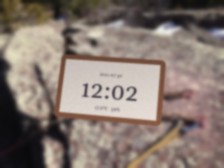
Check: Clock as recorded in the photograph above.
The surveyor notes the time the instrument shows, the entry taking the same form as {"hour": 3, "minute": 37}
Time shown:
{"hour": 12, "minute": 2}
